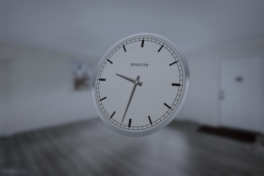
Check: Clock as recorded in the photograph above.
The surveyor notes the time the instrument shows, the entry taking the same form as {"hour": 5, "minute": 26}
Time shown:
{"hour": 9, "minute": 32}
